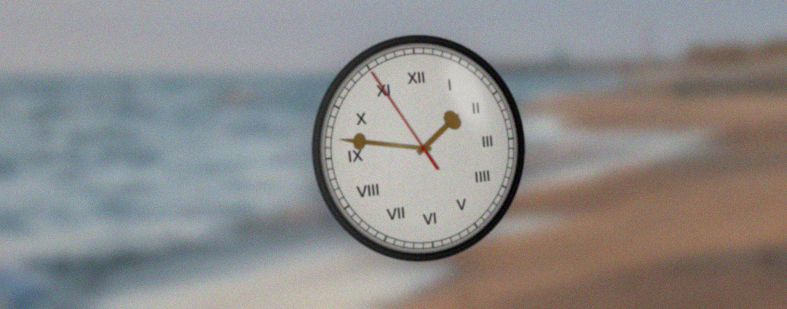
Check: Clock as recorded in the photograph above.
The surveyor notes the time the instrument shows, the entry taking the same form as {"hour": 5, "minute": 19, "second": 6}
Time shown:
{"hour": 1, "minute": 46, "second": 55}
